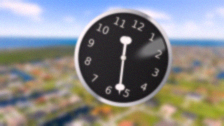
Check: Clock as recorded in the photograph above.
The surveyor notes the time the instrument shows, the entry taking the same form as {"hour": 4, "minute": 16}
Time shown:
{"hour": 11, "minute": 27}
